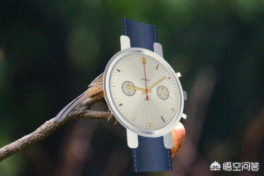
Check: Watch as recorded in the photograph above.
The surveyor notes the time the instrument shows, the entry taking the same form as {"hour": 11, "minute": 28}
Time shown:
{"hour": 9, "minute": 9}
